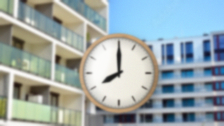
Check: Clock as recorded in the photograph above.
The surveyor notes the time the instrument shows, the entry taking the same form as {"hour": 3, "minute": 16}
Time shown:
{"hour": 8, "minute": 0}
